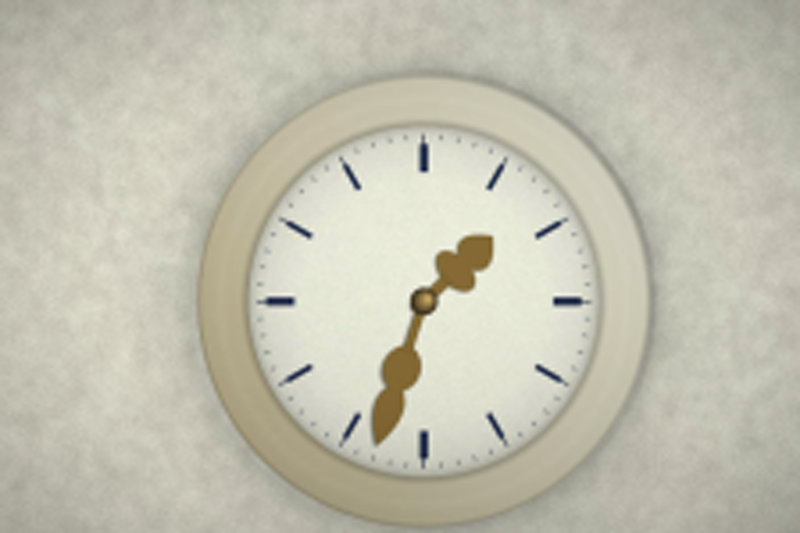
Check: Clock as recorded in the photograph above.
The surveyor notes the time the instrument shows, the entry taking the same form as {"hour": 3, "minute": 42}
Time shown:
{"hour": 1, "minute": 33}
